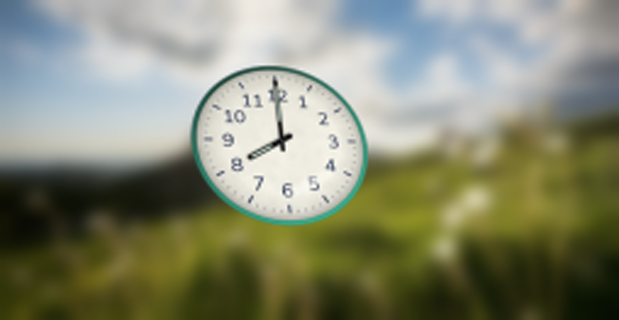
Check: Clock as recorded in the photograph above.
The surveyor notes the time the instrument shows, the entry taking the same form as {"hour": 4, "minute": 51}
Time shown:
{"hour": 8, "minute": 0}
